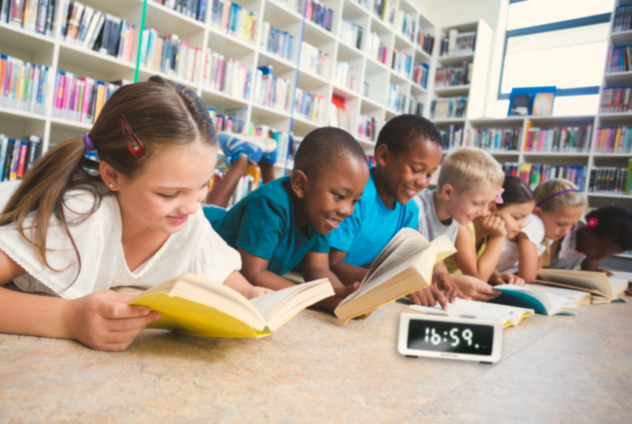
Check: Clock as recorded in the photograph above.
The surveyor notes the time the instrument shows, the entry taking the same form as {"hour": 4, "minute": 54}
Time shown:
{"hour": 16, "minute": 59}
